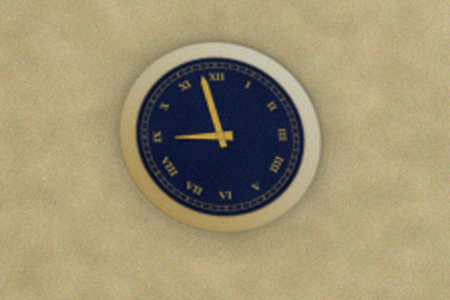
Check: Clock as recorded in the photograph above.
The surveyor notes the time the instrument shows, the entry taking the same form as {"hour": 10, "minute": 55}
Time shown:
{"hour": 8, "minute": 58}
